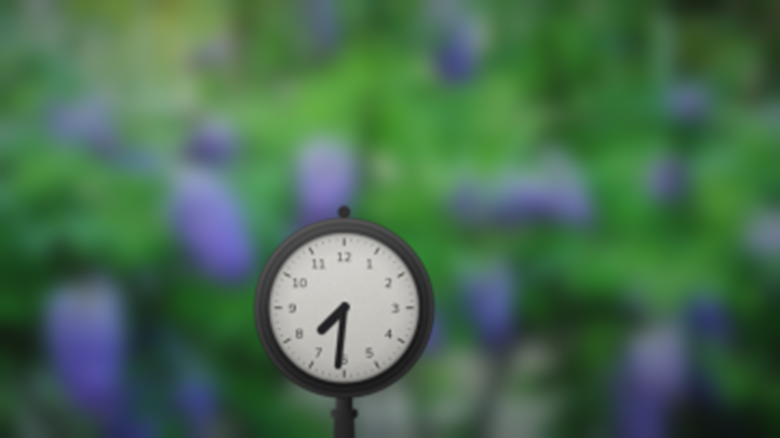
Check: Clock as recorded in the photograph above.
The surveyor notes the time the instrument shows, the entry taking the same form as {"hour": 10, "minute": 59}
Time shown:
{"hour": 7, "minute": 31}
